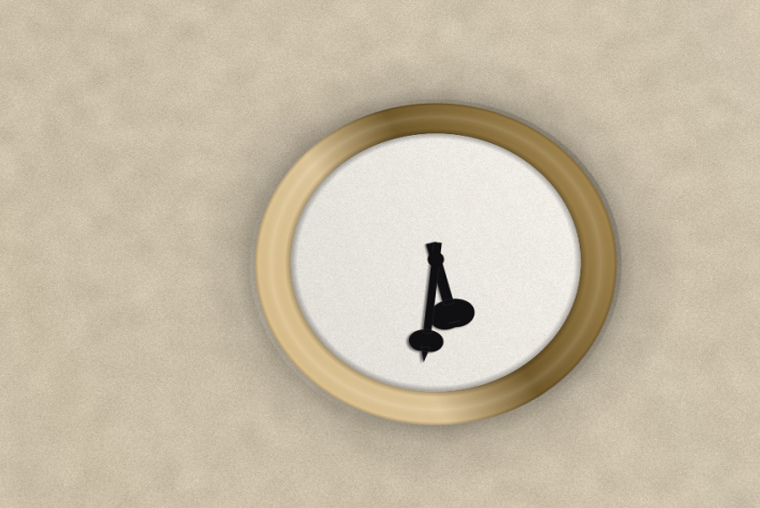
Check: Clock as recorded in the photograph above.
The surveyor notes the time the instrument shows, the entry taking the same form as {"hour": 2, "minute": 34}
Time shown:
{"hour": 5, "minute": 31}
